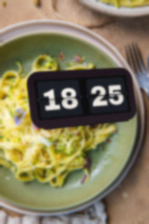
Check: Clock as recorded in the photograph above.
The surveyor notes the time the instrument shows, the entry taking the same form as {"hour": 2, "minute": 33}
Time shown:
{"hour": 18, "minute": 25}
